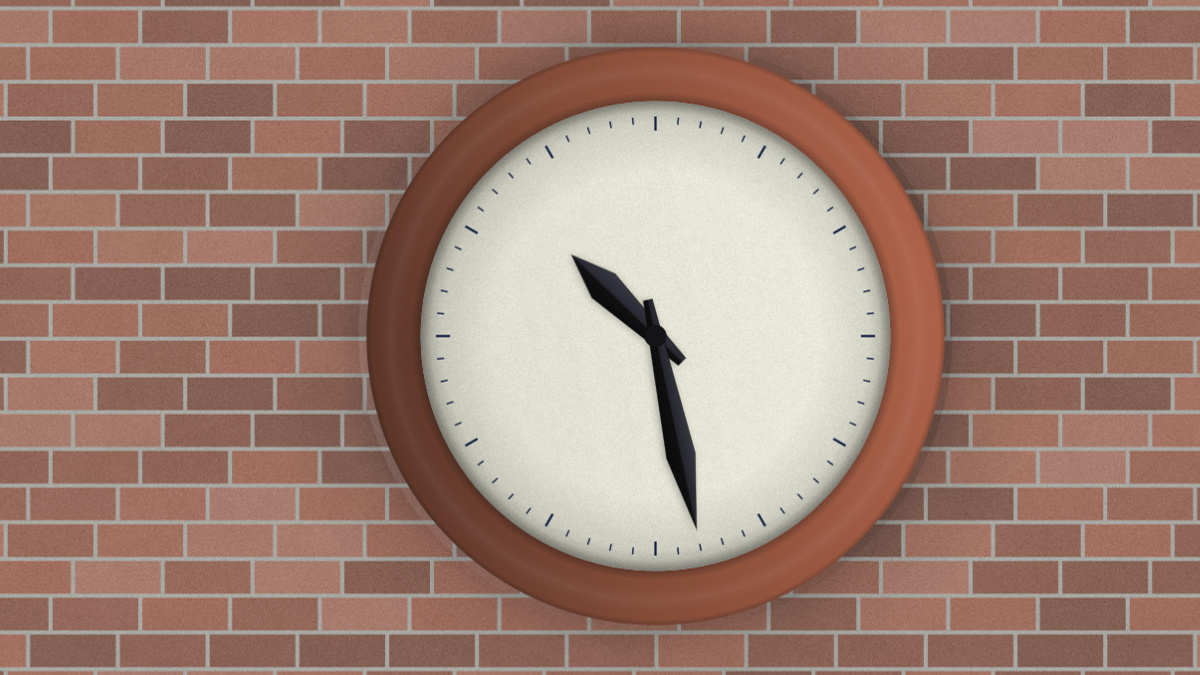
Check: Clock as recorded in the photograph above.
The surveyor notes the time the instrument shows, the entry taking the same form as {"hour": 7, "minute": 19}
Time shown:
{"hour": 10, "minute": 28}
